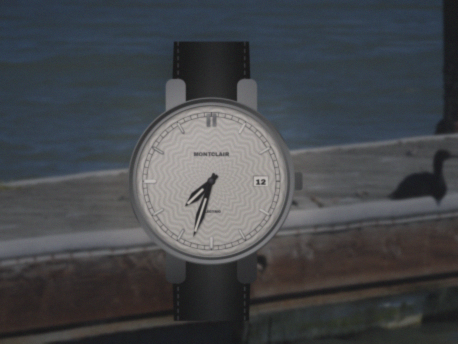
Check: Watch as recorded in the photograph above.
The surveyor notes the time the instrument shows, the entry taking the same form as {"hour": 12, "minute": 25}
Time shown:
{"hour": 7, "minute": 33}
